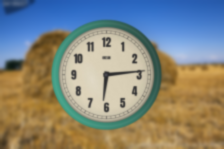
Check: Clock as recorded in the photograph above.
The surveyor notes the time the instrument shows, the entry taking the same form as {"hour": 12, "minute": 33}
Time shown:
{"hour": 6, "minute": 14}
